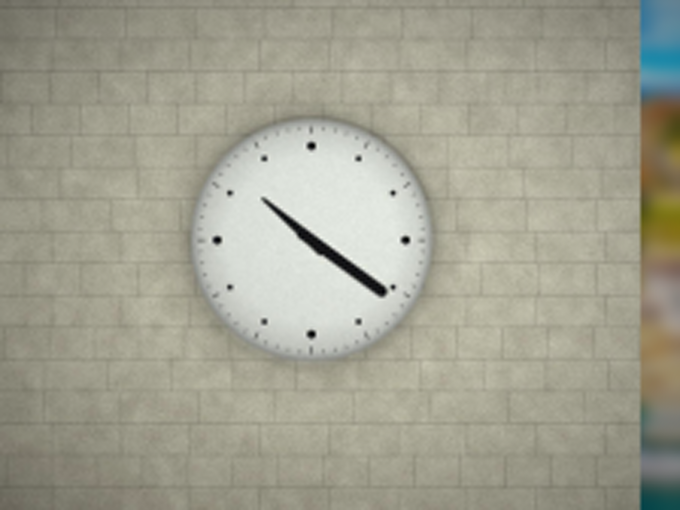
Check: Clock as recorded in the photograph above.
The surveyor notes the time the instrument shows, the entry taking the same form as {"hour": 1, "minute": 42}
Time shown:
{"hour": 10, "minute": 21}
